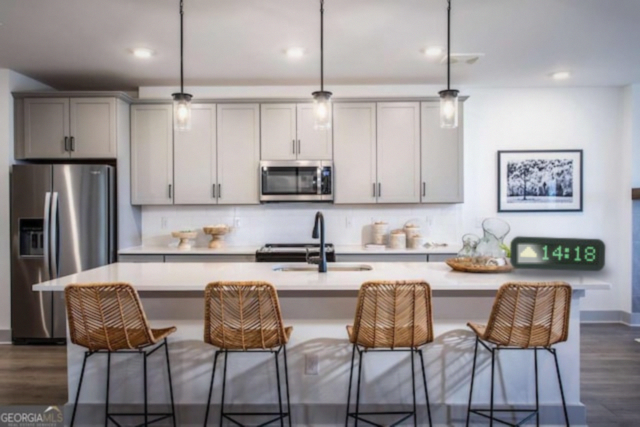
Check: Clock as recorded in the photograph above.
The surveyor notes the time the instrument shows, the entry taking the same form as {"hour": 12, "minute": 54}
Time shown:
{"hour": 14, "minute": 18}
